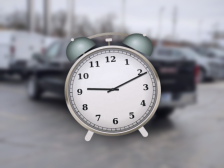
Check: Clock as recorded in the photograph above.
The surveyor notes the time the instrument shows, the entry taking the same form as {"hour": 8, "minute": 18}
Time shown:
{"hour": 9, "minute": 11}
